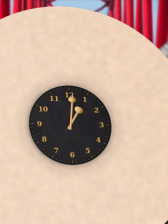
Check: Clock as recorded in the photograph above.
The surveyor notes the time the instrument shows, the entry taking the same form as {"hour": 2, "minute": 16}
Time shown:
{"hour": 1, "minute": 1}
